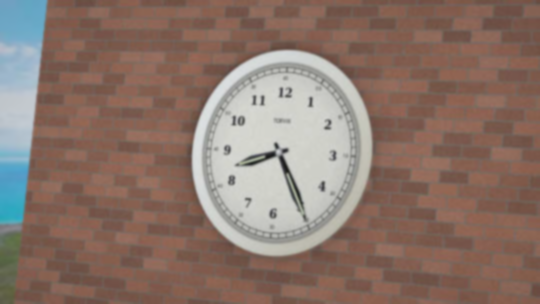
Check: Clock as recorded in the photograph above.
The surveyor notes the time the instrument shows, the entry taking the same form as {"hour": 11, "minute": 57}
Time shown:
{"hour": 8, "minute": 25}
